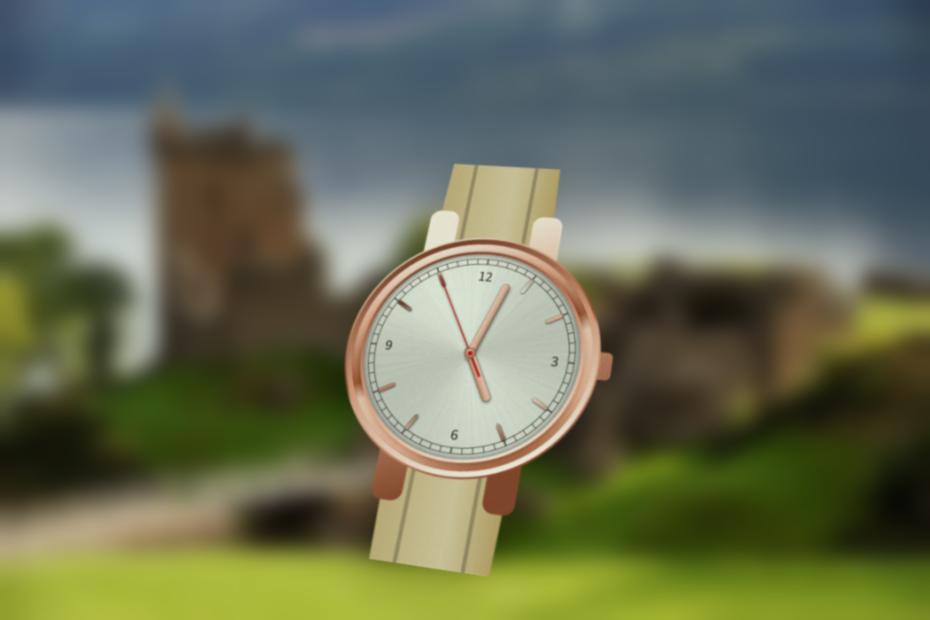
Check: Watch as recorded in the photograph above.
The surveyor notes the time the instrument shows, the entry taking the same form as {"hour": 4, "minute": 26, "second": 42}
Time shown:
{"hour": 5, "minute": 2, "second": 55}
